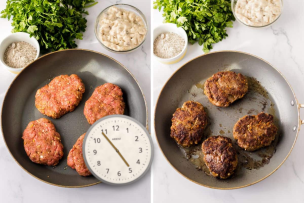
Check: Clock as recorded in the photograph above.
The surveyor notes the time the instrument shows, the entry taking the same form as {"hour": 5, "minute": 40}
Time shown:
{"hour": 4, "minute": 54}
